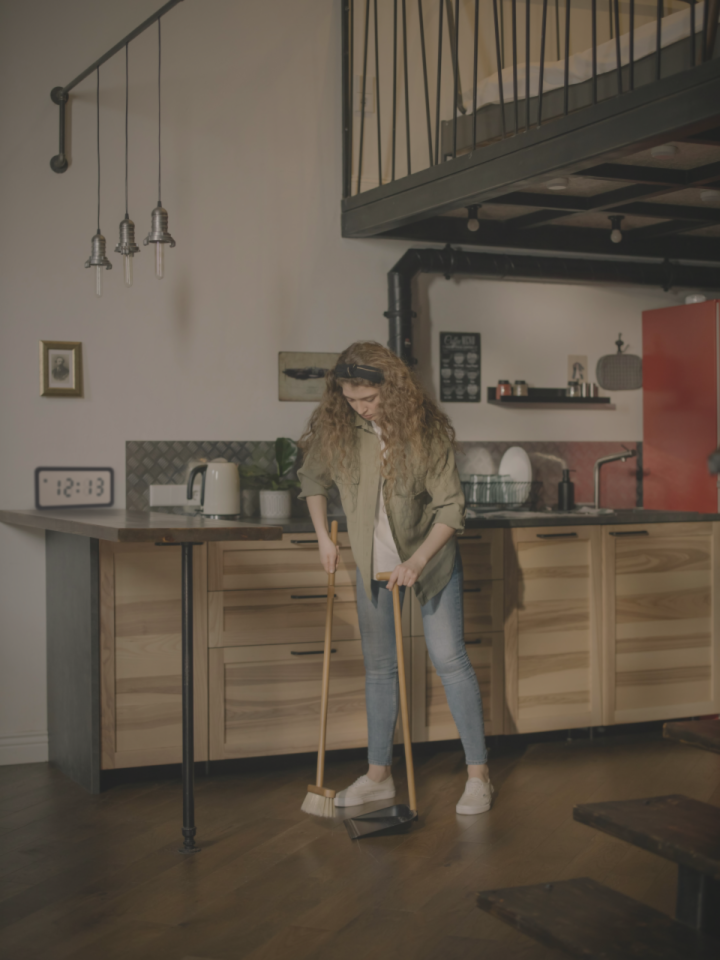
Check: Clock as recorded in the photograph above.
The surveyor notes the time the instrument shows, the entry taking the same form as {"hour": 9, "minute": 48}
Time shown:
{"hour": 12, "minute": 13}
